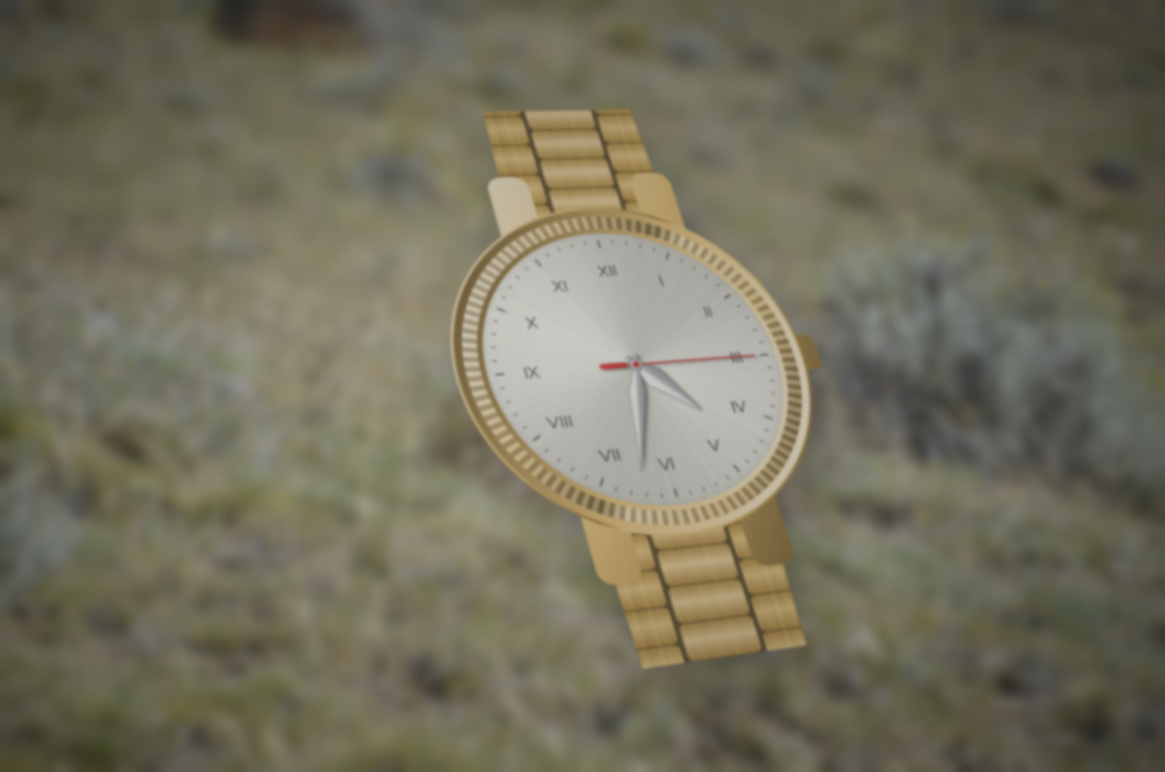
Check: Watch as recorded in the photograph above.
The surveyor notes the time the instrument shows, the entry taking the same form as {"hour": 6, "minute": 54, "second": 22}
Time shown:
{"hour": 4, "minute": 32, "second": 15}
